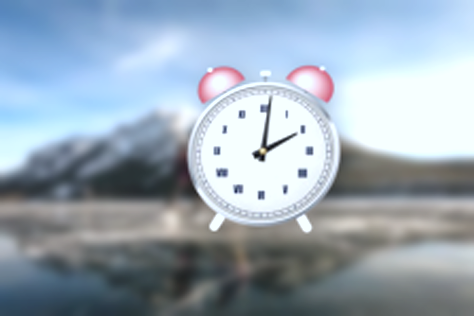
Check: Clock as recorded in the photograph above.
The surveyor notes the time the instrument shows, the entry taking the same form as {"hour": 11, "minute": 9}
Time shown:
{"hour": 2, "minute": 1}
